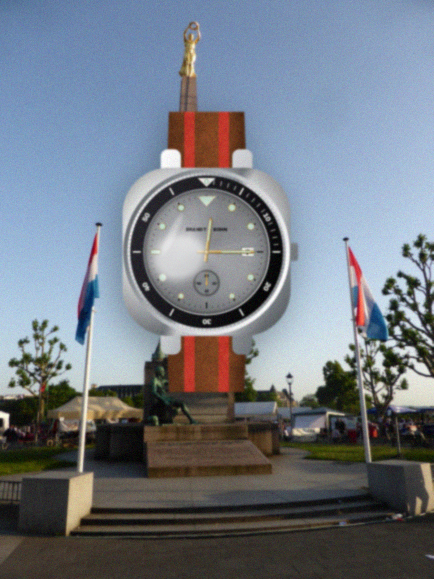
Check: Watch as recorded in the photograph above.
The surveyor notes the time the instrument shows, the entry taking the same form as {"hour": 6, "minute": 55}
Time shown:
{"hour": 12, "minute": 15}
